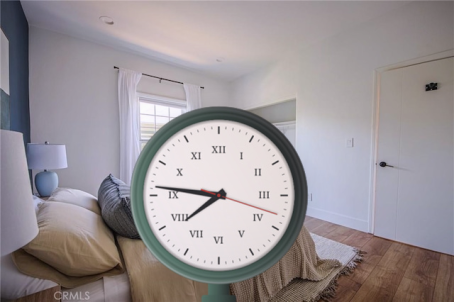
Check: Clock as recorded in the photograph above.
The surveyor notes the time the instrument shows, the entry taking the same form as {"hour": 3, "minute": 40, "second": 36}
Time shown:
{"hour": 7, "minute": 46, "second": 18}
